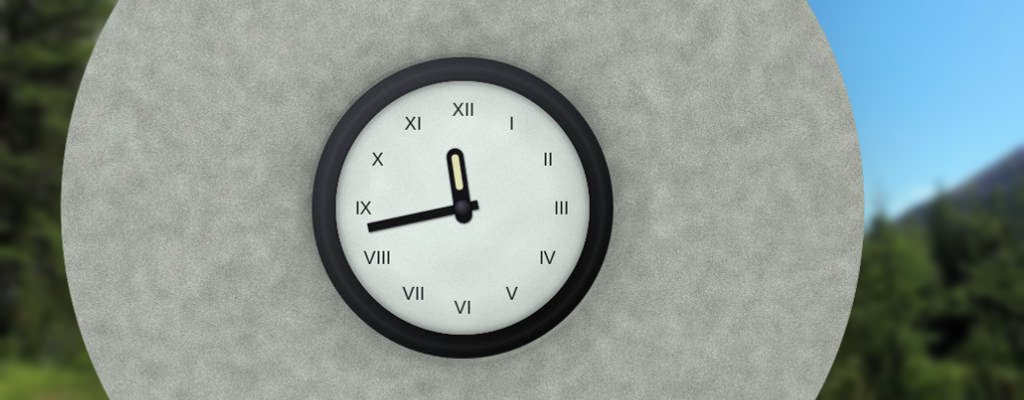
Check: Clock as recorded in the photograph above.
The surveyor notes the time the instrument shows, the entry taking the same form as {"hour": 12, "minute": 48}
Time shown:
{"hour": 11, "minute": 43}
